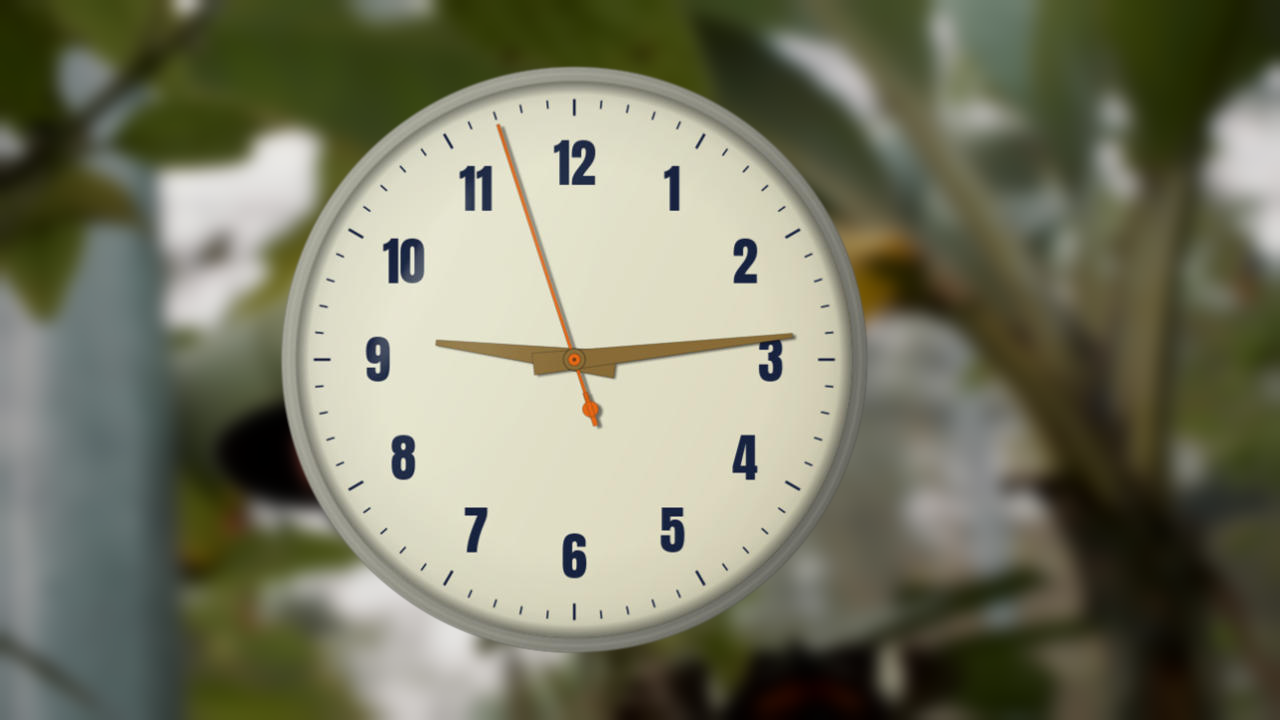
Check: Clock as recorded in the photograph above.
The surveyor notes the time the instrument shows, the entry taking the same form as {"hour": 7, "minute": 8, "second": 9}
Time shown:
{"hour": 9, "minute": 13, "second": 57}
